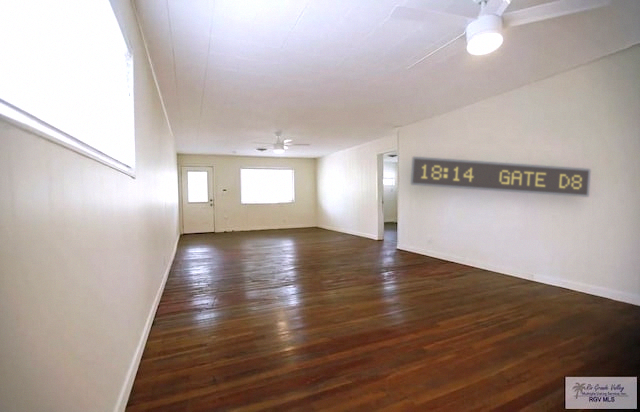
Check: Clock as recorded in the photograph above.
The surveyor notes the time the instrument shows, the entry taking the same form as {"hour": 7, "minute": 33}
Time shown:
{"hour": 18, "minute": 14}
